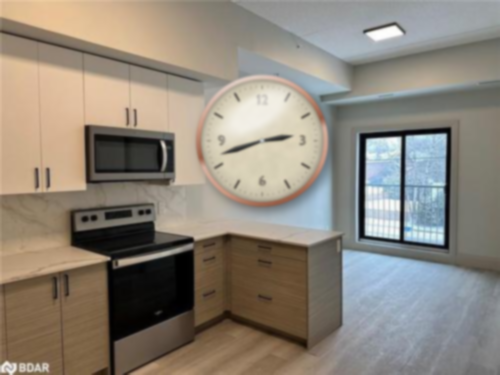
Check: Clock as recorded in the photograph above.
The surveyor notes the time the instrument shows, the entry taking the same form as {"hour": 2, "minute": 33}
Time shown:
{"hour": 2, "minute": 42}
